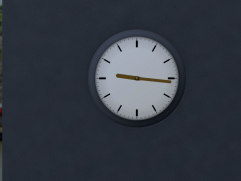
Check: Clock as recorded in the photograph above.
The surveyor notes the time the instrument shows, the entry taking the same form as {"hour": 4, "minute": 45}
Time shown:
{"hour": 9, "minute": 16}
